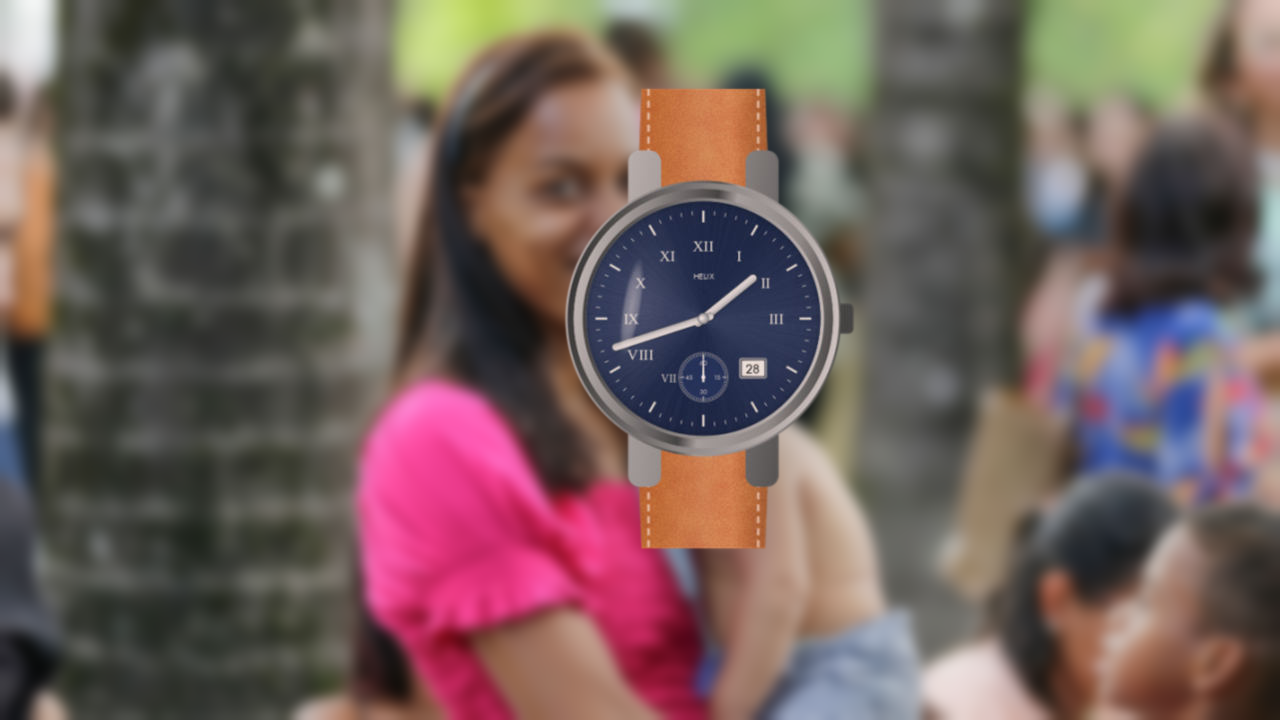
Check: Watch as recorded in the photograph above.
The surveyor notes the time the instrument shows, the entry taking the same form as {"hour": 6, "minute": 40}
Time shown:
{"hour": 1, "minute": 42}
